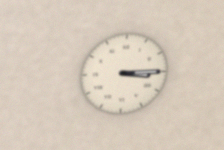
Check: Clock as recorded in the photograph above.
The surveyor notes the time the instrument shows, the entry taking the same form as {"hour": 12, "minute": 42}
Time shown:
{"hour": 3, "minute": 15}
